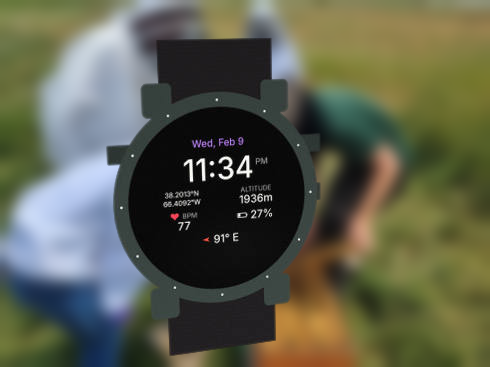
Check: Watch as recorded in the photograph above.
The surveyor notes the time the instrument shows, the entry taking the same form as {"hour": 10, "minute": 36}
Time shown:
{"hour": 11, "minute": 34}
